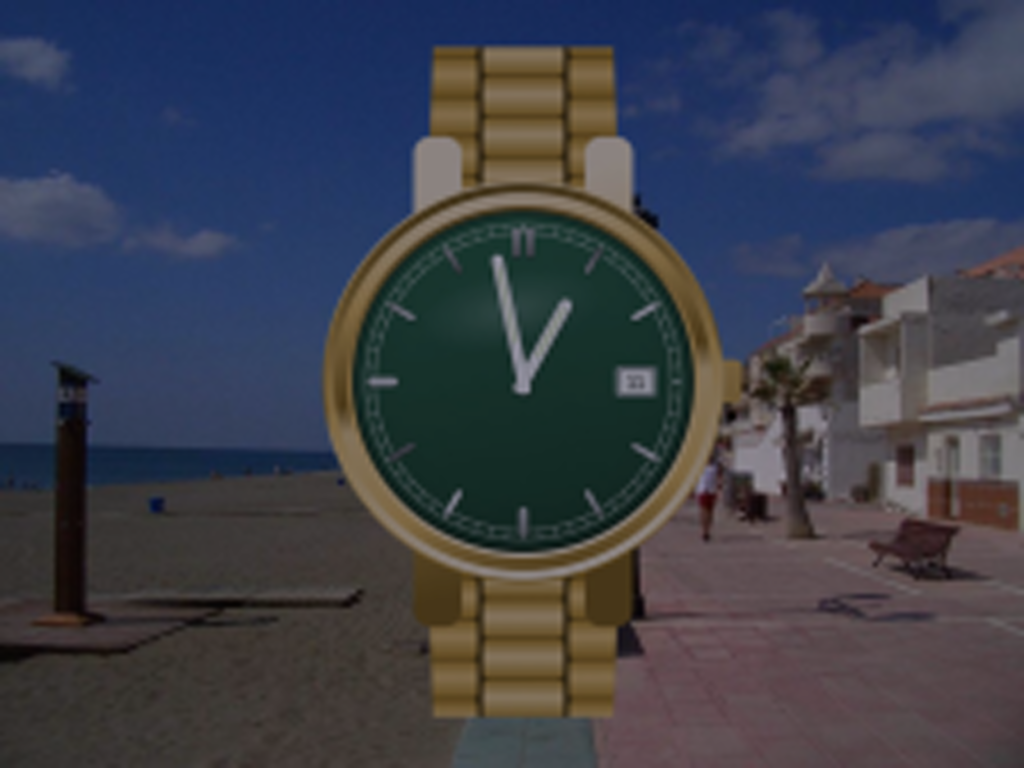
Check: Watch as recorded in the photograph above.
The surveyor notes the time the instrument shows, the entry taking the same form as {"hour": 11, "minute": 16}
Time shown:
{"hour": 12, "minute": 58}
